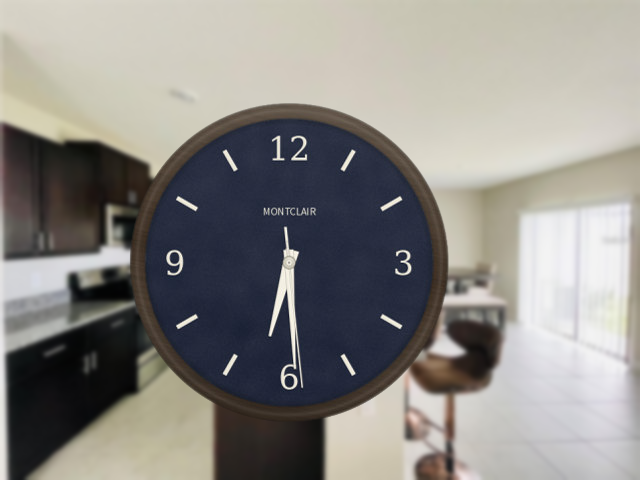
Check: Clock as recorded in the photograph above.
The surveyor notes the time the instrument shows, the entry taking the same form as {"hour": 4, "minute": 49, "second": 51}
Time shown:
{"hour": 6, "minute": 29, "second": 29}
